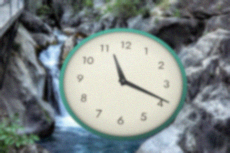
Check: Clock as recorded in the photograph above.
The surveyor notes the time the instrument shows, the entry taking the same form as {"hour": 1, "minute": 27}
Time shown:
{"hour": 11, "minute": 19}
